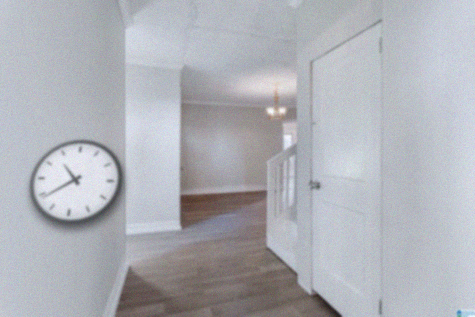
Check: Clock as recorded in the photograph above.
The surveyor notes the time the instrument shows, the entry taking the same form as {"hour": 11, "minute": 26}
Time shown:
{"hour": 10, "minute": 39}
